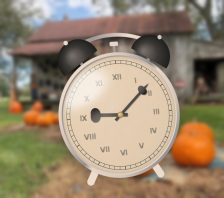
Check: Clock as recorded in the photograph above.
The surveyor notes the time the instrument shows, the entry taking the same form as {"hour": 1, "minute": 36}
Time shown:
{"hour": 9, "minute": 8}
